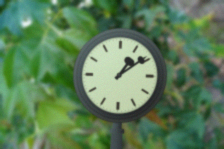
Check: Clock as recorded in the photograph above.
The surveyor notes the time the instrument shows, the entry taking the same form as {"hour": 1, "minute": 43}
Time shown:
{"hour": 1, "minute": 9}
